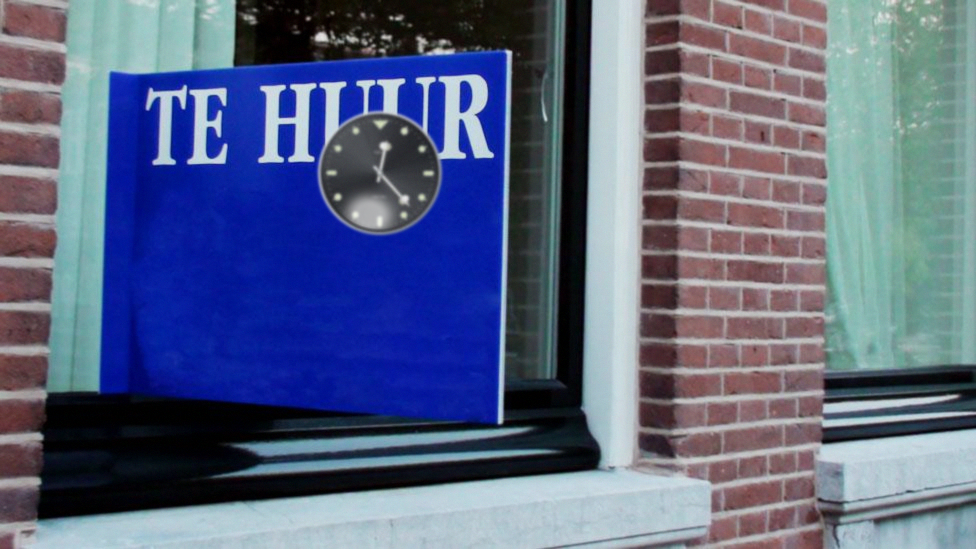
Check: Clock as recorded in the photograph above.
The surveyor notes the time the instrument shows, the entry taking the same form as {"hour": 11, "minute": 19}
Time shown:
{"hour": 12, "minute": 23}
